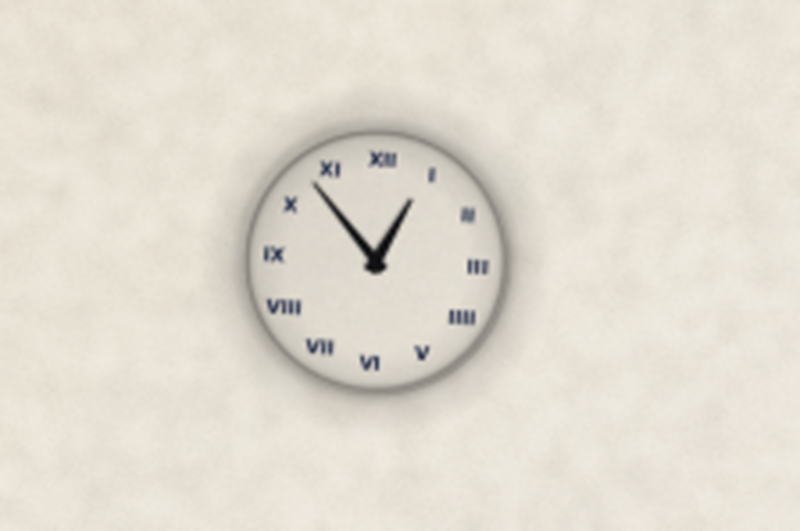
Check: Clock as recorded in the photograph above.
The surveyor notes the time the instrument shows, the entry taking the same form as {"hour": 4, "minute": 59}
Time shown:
{"hour": 12, "minute": 53}
